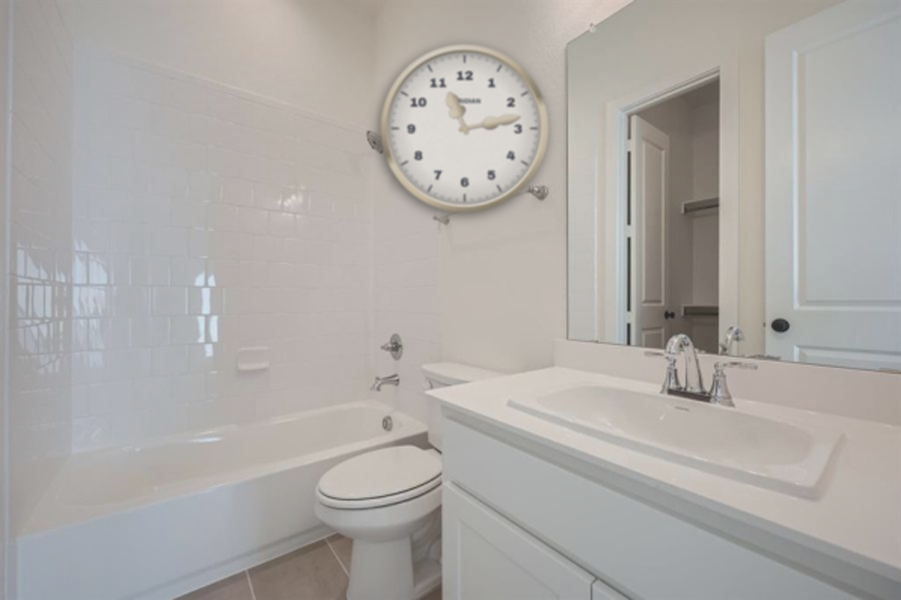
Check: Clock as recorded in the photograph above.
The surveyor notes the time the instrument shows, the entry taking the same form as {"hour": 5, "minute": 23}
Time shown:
{"hour": 11, "minute": 13}
